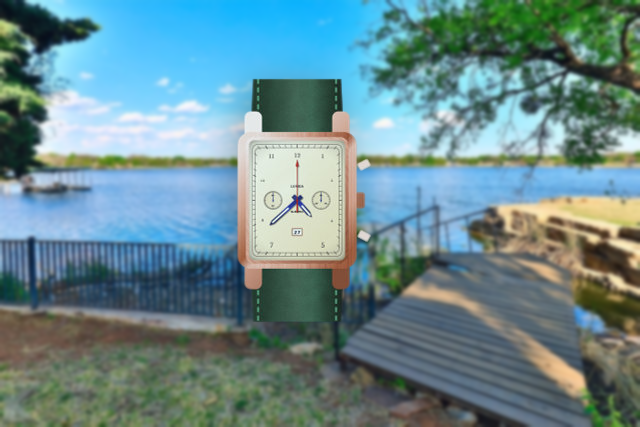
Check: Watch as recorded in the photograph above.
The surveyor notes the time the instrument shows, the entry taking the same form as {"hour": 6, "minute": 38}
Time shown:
{"hour": 4, "minute": 38}
